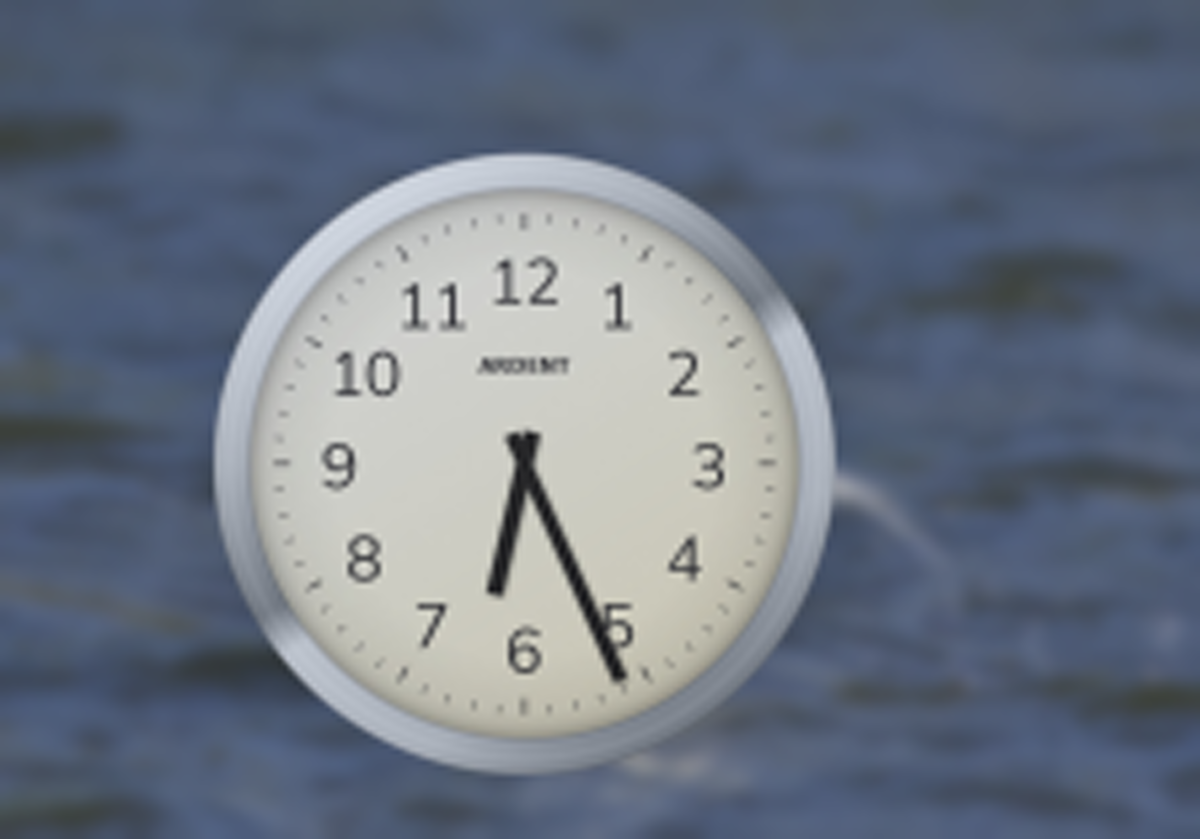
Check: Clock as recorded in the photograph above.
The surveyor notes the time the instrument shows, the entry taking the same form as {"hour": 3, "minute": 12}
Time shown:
{"hour": 6, "minute": 26}
